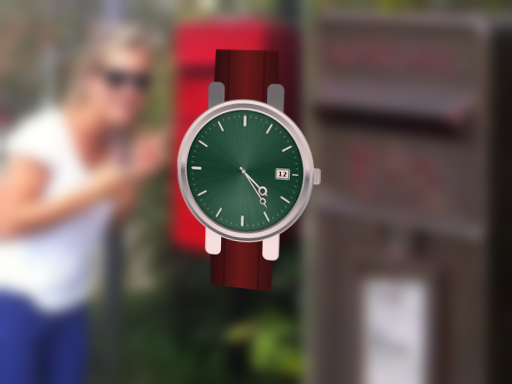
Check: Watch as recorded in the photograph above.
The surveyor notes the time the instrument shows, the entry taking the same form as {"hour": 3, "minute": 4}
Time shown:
{"hour": 4, "minute": 24}
